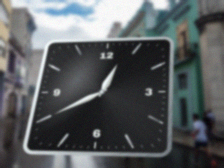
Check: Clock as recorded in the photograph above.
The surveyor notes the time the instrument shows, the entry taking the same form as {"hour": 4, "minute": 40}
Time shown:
{"hour": 12, "minute": 40}
